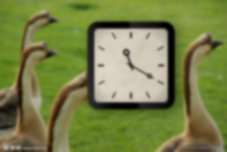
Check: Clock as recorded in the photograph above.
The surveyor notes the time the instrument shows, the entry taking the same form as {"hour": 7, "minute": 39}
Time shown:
{"hour": 11, "minute": 20}
